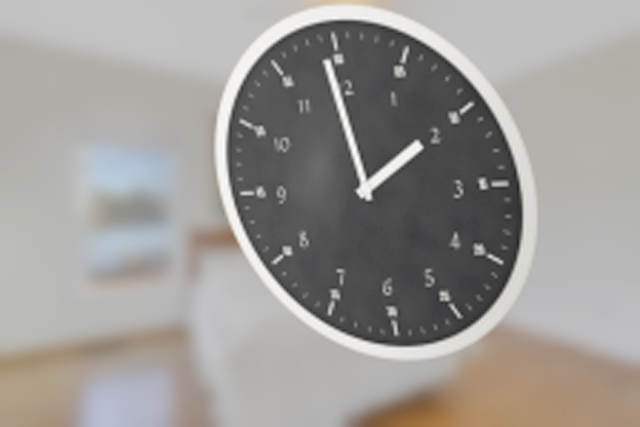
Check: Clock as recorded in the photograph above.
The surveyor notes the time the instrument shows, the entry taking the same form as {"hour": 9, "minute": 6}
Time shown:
{"hour": 1, "minute": 59}
